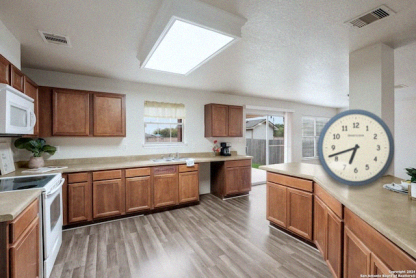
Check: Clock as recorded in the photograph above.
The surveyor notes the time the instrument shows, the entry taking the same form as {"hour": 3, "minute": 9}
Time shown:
{"hour": 6, "minute": 42}
